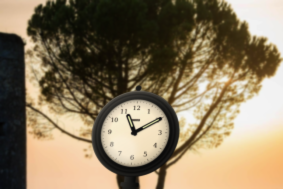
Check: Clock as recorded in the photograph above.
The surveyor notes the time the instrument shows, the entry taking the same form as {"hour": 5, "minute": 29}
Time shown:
{"hour": 11, "minute": 10}
